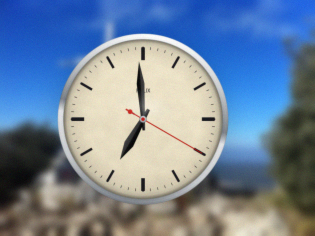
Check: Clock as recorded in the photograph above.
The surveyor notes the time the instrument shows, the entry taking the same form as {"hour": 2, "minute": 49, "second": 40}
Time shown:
{"hour": 6, "minute": 59, "second": 20}
